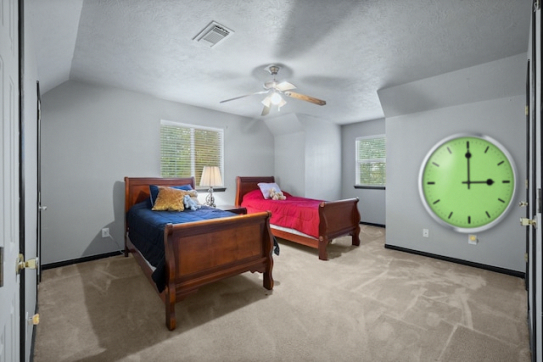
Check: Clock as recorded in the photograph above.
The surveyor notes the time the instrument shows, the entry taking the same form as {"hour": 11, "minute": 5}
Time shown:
{"hour": 3, "minute": 0}
